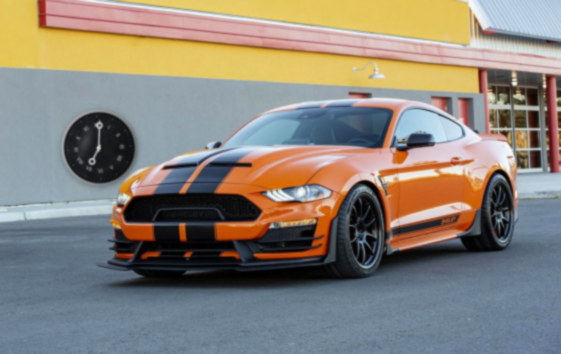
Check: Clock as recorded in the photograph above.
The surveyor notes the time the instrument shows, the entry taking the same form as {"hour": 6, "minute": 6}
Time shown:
{"hour": 7, "minute": 1}
